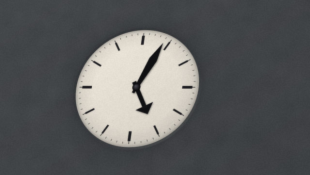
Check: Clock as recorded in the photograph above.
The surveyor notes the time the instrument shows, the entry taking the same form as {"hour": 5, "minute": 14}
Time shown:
{"hour": 5, "minute": 4}
